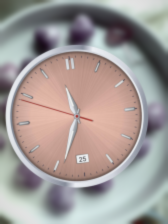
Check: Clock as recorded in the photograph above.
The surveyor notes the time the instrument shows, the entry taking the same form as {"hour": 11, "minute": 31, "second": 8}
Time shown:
{"hour": 11, "minute": 33, "second": 49}
